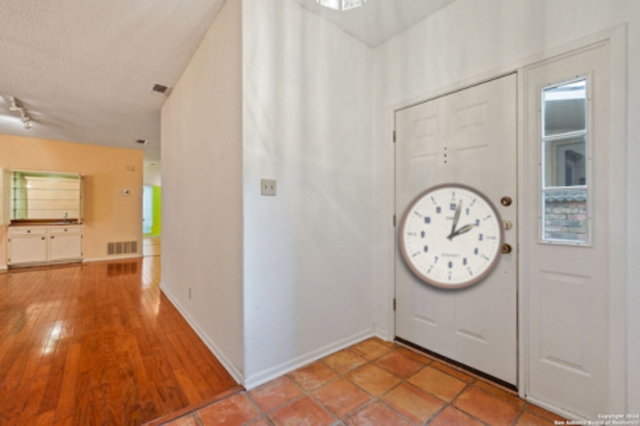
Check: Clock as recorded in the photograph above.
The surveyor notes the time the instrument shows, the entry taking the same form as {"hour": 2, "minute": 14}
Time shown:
{"hour": 2, "minute": 2}
